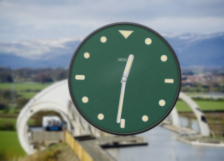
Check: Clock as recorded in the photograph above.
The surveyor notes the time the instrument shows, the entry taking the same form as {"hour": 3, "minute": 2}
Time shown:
{"hour": 12, "minute": 31}
